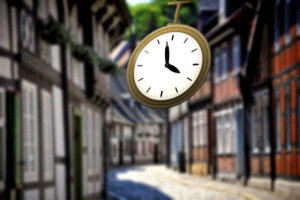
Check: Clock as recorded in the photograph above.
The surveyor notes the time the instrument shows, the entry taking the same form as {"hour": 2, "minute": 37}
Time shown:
{"hour": 3, "minute": 58}
